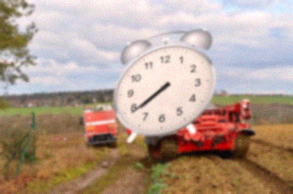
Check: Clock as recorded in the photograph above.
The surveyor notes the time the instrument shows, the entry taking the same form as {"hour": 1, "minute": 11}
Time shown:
{"hour": 7, "minute": 39}
